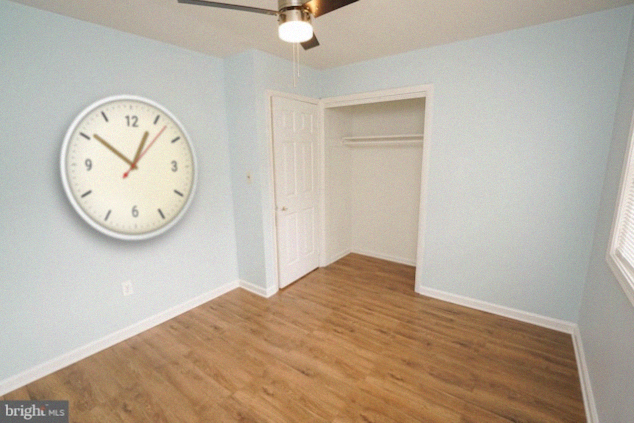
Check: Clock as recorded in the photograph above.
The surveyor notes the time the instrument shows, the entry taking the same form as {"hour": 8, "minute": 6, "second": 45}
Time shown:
{"hour": 12, "minute": 51, "second": 7}
